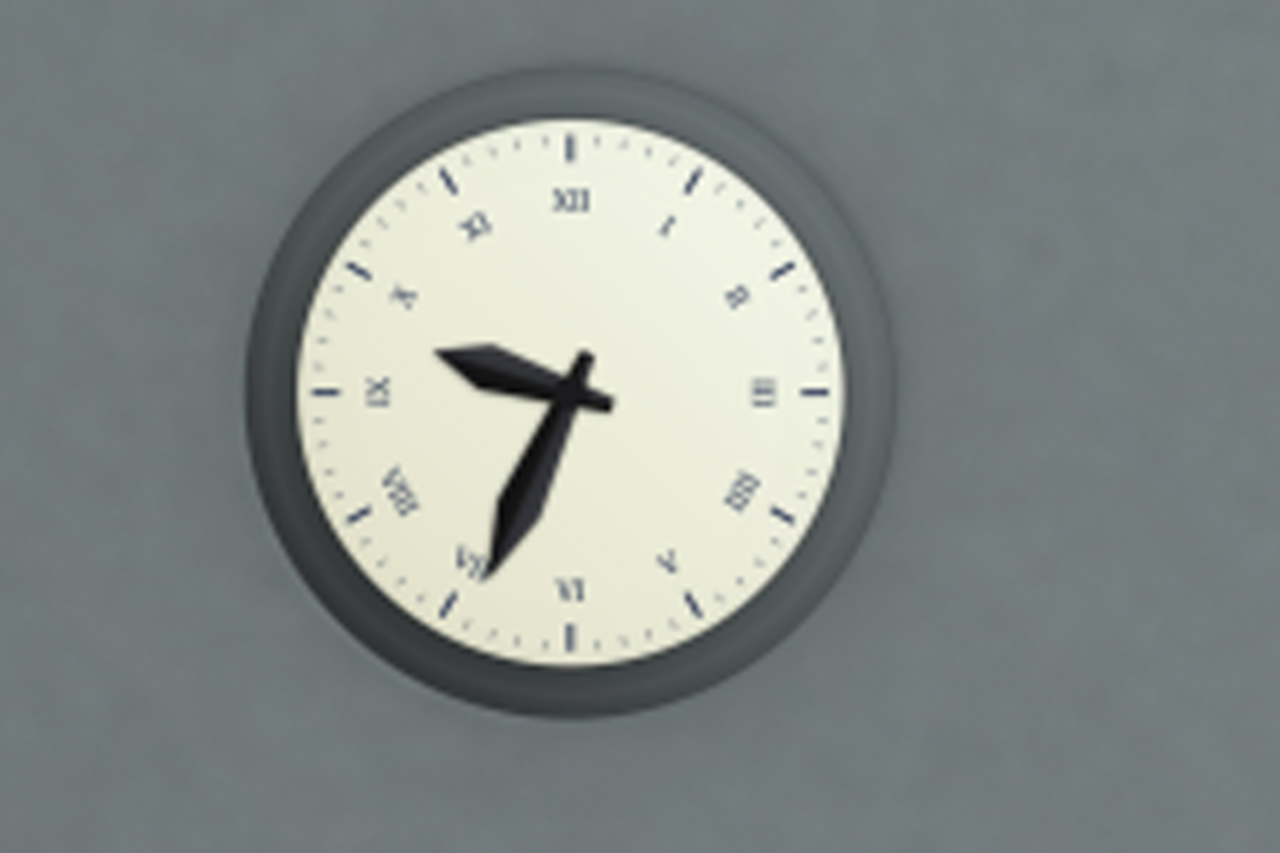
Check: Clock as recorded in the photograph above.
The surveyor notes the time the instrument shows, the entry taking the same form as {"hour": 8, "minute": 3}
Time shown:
{"hour": 9, "minute": 34}
